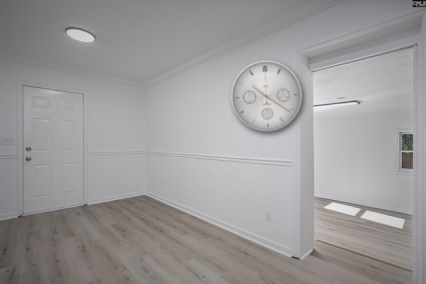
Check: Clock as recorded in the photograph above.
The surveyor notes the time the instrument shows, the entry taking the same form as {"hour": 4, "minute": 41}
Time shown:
{"hour": 10, "minute": 21}
